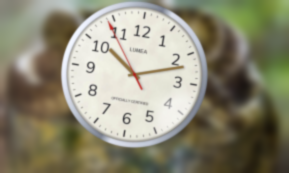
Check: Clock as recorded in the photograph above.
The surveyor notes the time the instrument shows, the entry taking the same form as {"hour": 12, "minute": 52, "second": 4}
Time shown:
{"hour": 10, "minute": 11, "second": 54}
